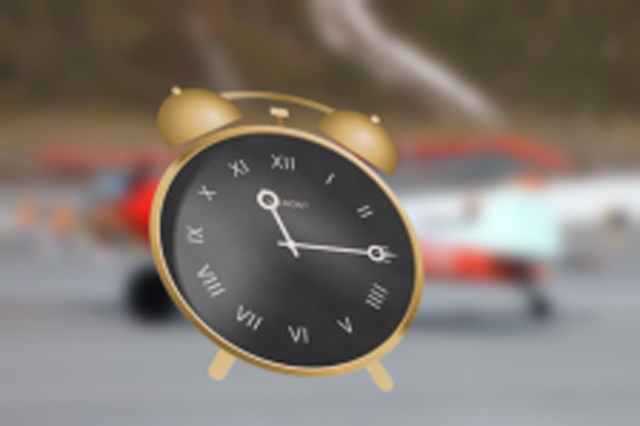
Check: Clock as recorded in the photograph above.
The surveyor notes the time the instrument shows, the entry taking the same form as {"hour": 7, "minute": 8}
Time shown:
{"hour": 11, "minute": 15}
